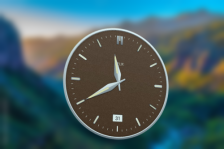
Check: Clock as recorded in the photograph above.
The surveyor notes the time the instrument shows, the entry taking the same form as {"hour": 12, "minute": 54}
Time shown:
{"hour": 11, "minute": 40}
